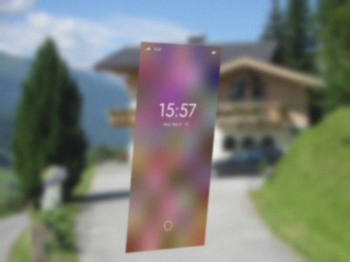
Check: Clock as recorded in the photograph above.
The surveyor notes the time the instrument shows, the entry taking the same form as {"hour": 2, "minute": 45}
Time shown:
{"hour": 15, "minute": 57}
